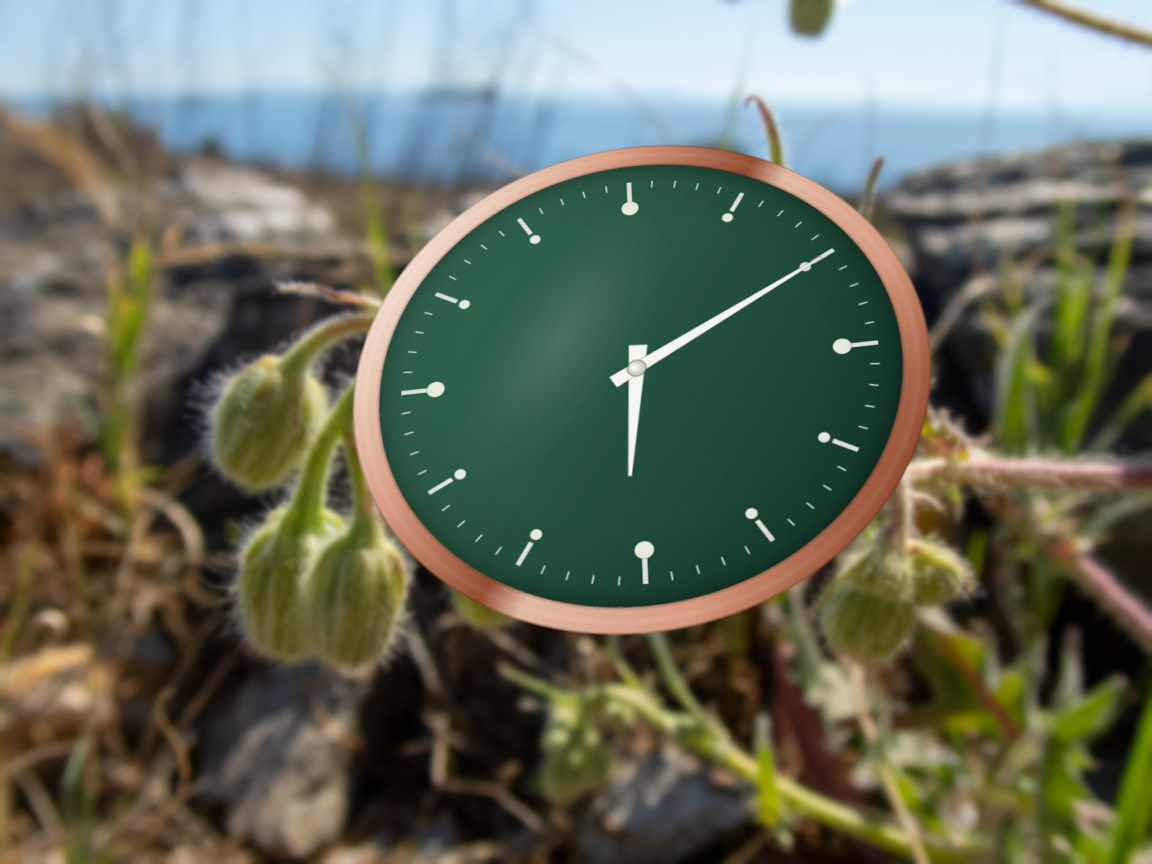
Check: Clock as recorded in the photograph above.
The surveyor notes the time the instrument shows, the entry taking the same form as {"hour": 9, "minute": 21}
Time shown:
{"hour": 6, "minute": 10}
